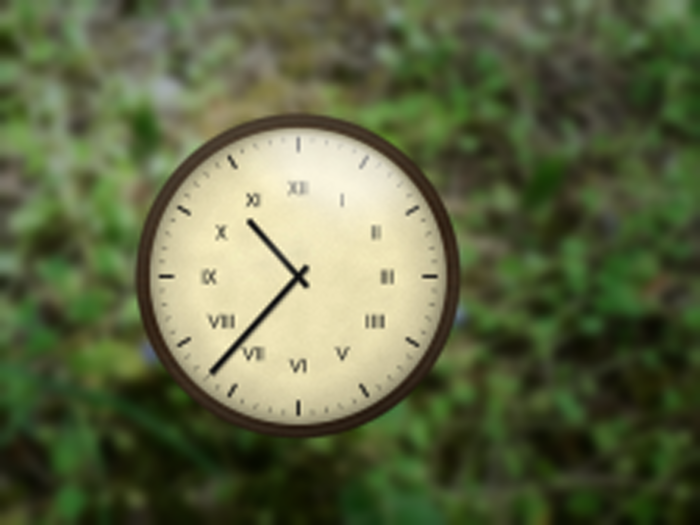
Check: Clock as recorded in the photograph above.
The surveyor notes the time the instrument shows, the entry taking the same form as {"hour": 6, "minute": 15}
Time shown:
{"hour": 10, "minute": 37}
